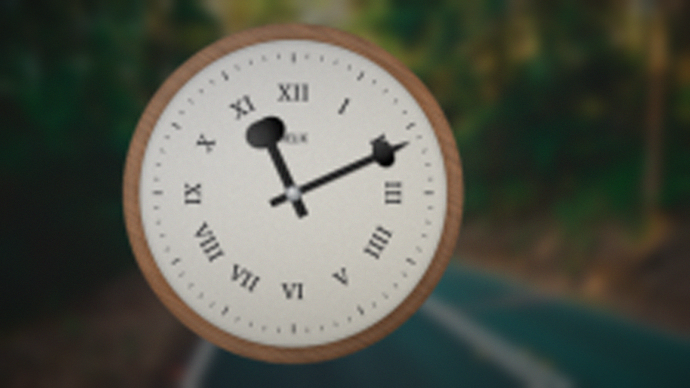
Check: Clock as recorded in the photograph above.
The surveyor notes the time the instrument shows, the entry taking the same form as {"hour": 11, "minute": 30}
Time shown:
{"hour": 11, "minute": 11}
